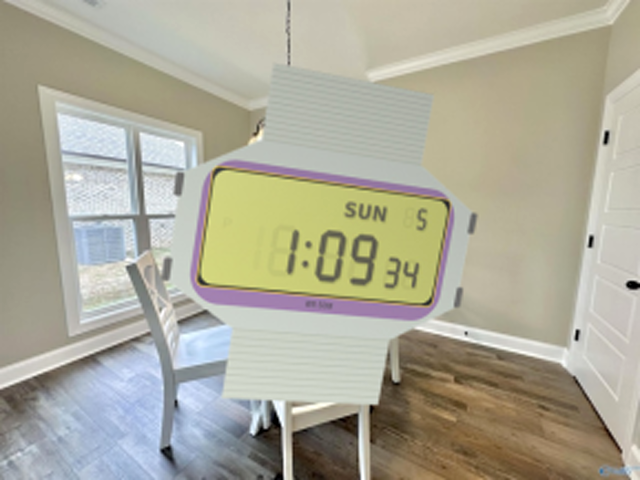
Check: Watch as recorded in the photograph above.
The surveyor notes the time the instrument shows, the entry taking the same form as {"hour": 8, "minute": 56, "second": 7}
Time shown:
{"hour": 1, "minute": 9, "second": 34}
